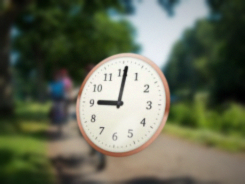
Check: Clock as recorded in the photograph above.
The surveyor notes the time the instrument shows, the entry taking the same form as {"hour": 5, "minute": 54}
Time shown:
{"hour": 9, "minute": 1}
